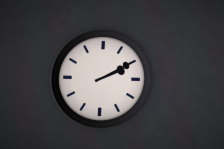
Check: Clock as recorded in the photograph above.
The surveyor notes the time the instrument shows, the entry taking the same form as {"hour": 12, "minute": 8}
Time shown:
{"hour": 2, "minute": 10}
